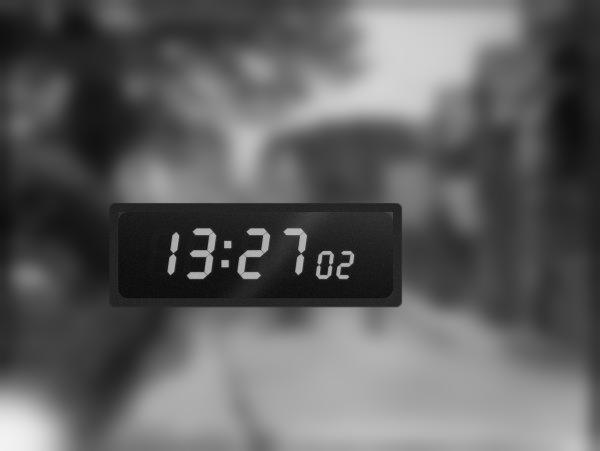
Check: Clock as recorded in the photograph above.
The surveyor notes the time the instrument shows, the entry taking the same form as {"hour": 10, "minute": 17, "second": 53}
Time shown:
{"hour": 13, "minute": 27, "second": 2}
